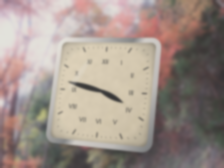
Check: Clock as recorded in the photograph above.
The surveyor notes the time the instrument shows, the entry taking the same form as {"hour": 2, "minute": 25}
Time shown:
{"hour": 3, "minute": 47}
